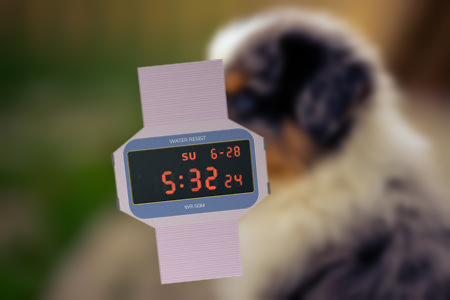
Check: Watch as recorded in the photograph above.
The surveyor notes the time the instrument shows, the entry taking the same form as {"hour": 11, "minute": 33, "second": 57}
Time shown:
{"hour": 5, "minute": 32, "second": 24}
